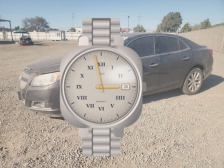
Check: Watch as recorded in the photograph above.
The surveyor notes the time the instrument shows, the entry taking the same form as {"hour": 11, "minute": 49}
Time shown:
{"hour": 2, "minute": 58}
